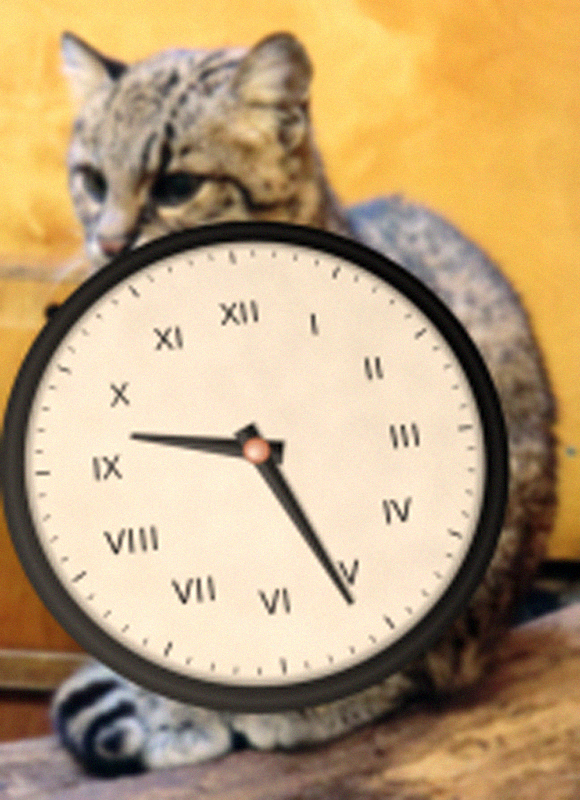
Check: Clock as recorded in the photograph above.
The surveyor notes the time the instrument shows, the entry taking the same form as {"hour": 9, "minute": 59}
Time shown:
{"hour": 9, "minute": 26}
